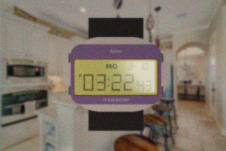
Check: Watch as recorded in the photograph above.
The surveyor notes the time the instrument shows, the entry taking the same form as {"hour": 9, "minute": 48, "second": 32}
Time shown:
{"hour": 3, "minute": 22, "second": 43}
